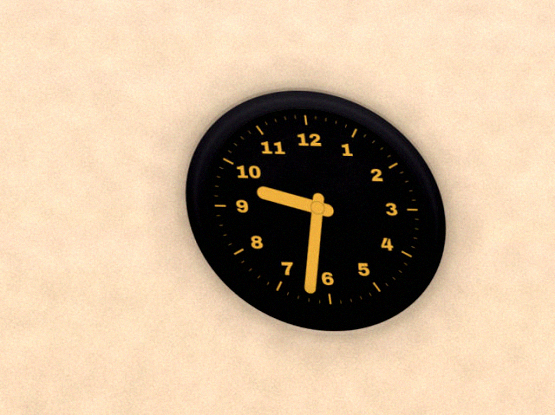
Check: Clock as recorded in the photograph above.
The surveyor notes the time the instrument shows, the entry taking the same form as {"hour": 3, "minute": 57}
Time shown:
{"hour": 9, "minute": 32}
